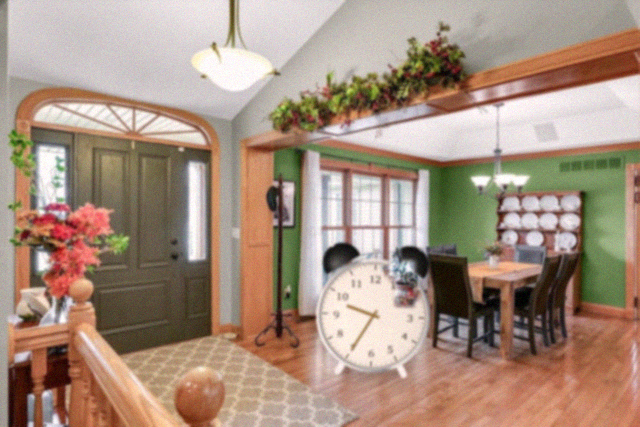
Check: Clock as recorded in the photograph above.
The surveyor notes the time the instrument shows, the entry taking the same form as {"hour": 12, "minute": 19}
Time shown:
{"hour": 9, "minute": 35}
